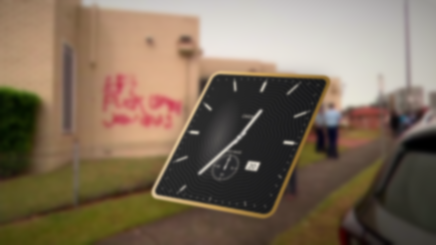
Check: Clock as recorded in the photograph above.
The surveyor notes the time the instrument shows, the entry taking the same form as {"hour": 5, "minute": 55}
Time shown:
{"hour": 12, "minute": 35}
